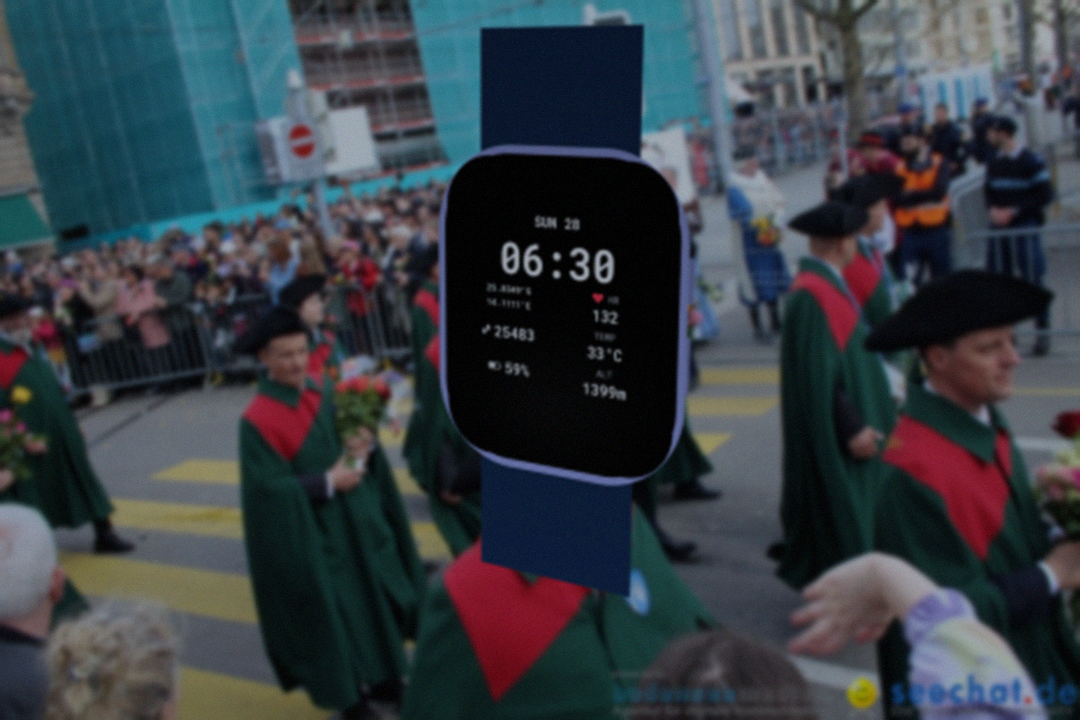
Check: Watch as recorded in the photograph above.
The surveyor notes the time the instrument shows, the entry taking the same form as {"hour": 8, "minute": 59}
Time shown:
{"hour": 6, "minute": 30}
